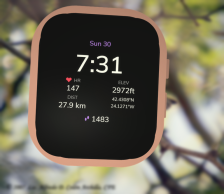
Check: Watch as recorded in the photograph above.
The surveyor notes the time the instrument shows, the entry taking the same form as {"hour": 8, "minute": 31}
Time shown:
{"hour": 7, "minute": 31}
